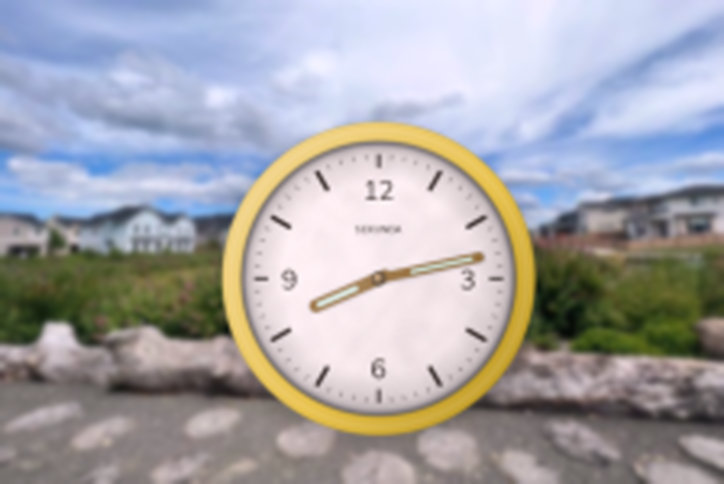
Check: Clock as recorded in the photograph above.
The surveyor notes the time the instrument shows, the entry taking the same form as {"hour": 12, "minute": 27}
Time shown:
{"hour": 8, "minute": 13}
